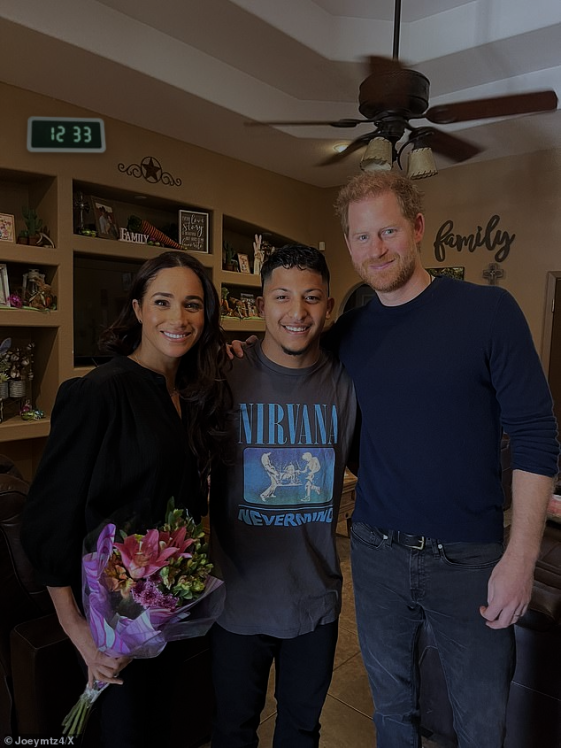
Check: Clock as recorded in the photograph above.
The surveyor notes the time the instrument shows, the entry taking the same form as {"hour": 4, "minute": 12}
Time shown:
{"hour": 12, "minute": 33}
